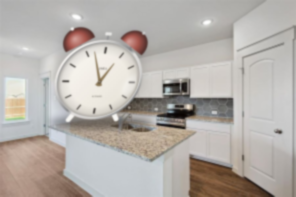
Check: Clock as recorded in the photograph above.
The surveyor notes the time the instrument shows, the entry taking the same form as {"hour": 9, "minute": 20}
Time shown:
{"hour": 12, "minute": 57}
